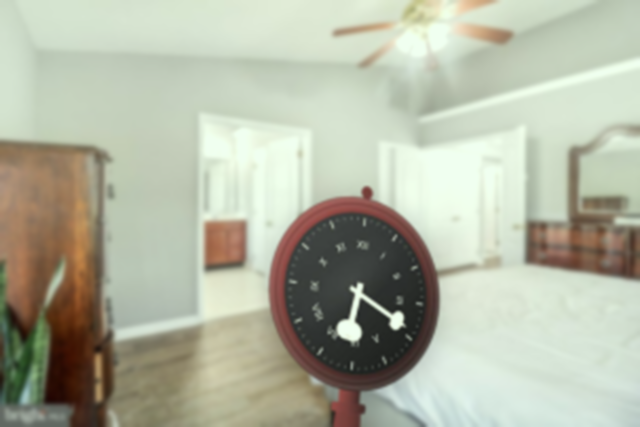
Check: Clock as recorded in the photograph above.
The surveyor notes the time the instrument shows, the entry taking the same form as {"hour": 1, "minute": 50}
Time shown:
{"hour": 6, "minute": 19}
